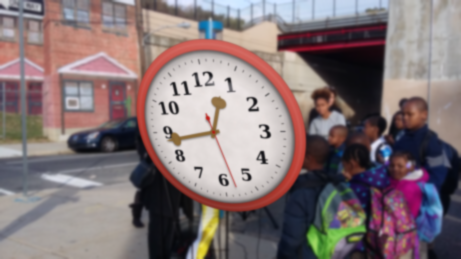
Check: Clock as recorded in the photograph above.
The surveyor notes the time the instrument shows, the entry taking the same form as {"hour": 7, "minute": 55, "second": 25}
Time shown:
{"hour": 12, "minute": 43, "second": 28}
